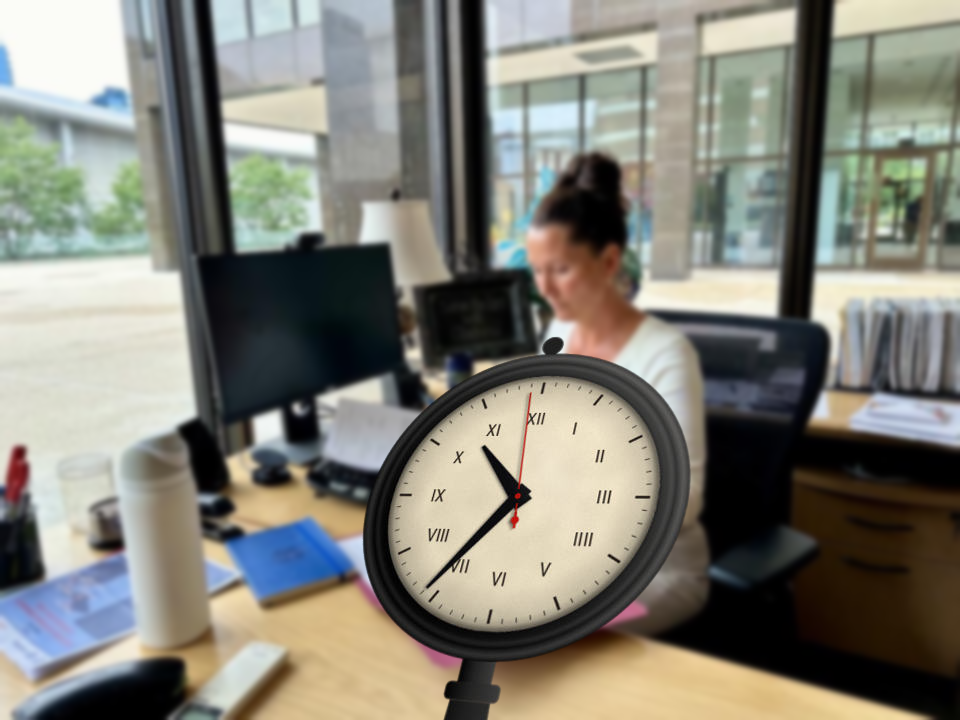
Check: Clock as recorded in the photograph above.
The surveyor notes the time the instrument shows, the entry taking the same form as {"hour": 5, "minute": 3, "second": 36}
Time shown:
{"hour": 10, "minute": 35, "second": 59}
